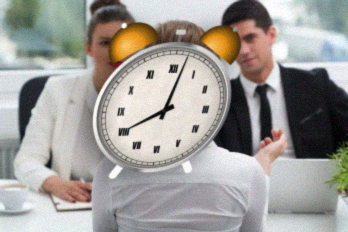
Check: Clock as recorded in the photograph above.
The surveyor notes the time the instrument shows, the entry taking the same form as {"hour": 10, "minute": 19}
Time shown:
{"hour": 8, "minute": 2}
